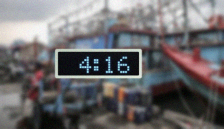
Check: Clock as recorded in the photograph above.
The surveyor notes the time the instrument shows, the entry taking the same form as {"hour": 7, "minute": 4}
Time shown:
{"hour": 4, "minute": 16}
